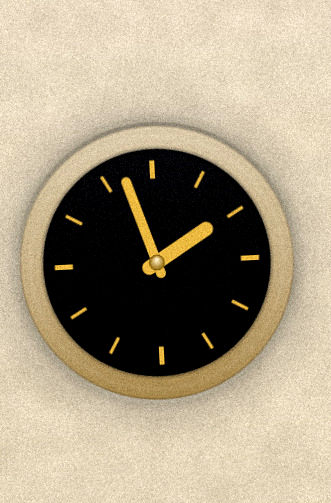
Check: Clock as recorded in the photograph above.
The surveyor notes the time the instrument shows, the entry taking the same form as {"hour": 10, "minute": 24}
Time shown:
{"hour": 1, "minute": 57}
